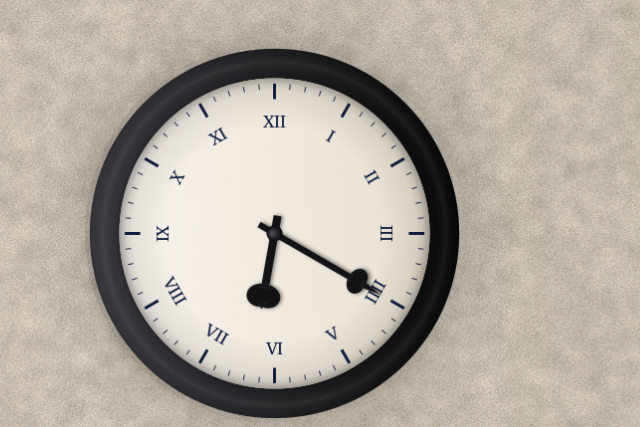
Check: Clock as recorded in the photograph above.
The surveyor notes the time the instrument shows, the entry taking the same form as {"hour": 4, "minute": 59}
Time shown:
{"hour": 6, "minute": 20}
